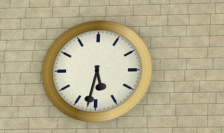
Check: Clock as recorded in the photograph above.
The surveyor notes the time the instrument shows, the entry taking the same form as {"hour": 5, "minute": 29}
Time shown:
{"hour": 5, "minute": 32}
